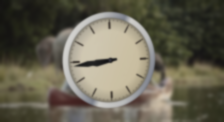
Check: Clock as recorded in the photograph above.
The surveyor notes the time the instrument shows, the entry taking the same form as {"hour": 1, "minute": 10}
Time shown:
{"hour": 8, "minute": 44}
